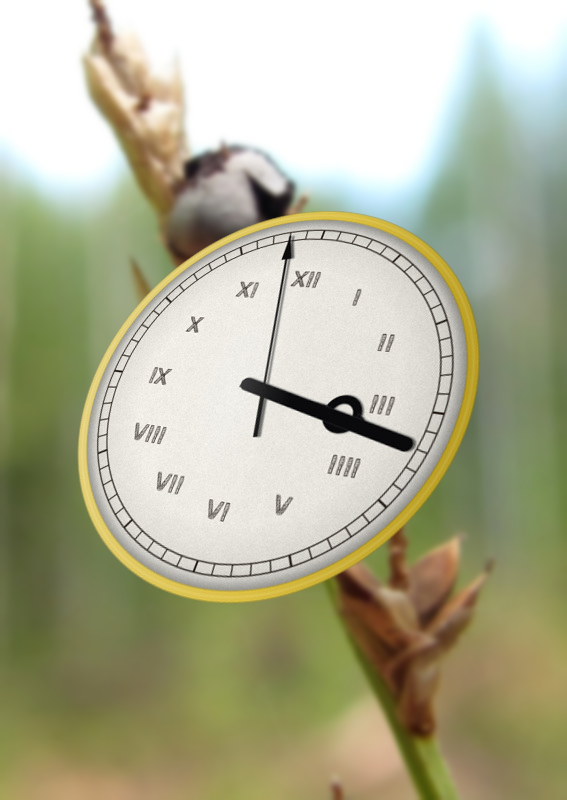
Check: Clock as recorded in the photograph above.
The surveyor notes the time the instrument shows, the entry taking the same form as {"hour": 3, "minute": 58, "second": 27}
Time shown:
{"hour": 3, "minute": 16, "second": 58}
